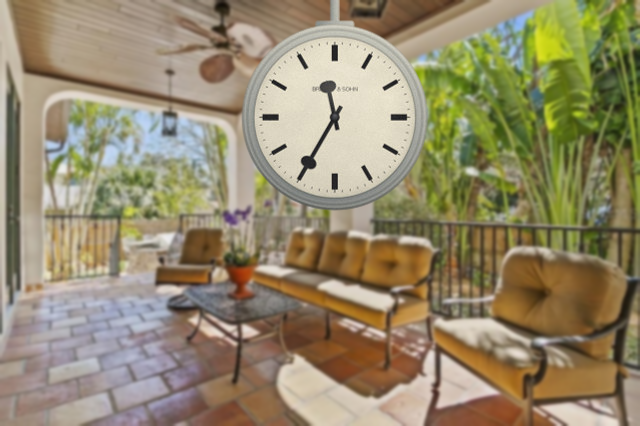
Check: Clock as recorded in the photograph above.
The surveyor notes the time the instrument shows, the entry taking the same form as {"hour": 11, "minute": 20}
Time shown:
{"hour": 11, "minute": 35}
